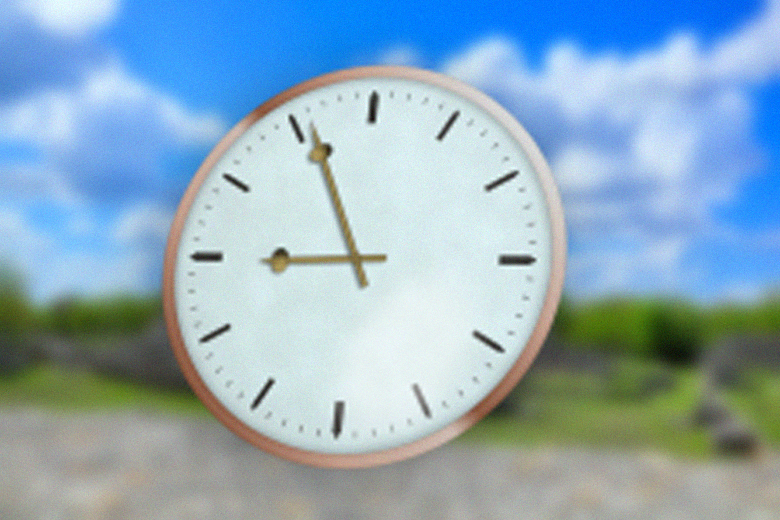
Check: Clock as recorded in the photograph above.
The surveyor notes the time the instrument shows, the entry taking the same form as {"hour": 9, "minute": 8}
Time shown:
{"hour": 8, "minute": 56}
